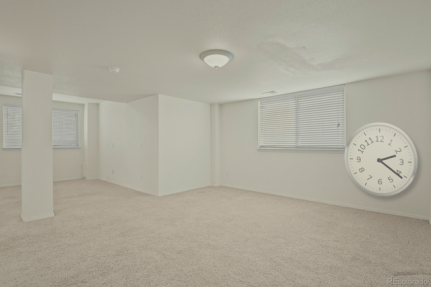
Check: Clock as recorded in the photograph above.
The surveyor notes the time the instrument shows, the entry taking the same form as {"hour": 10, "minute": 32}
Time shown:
{"hour": 2, "minute": 21}
